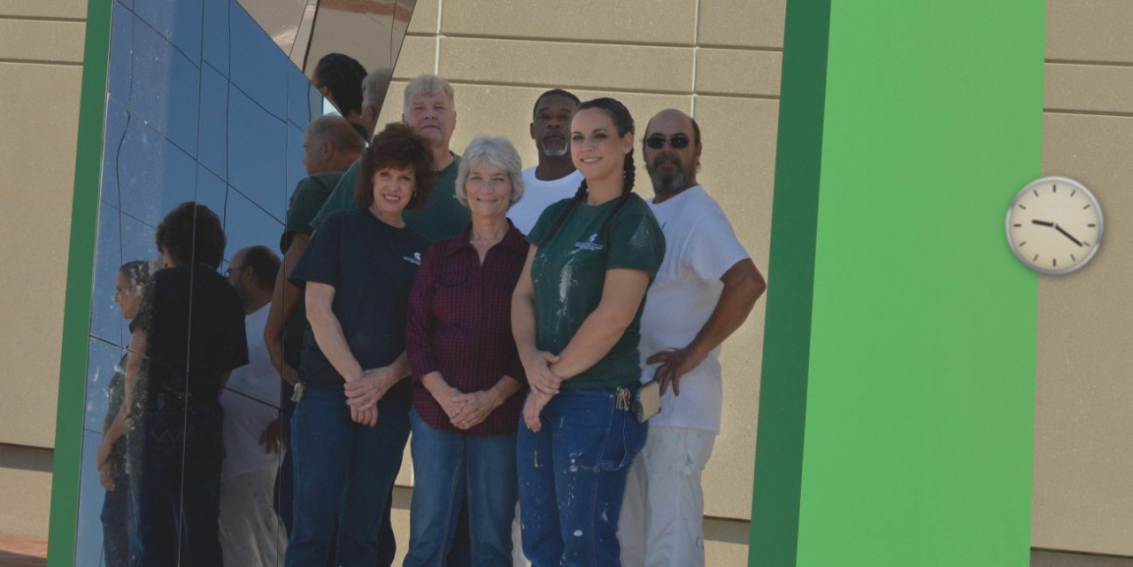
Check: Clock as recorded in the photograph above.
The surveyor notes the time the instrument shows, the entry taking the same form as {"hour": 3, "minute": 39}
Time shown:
{"hour": 9, "minute": 21}
